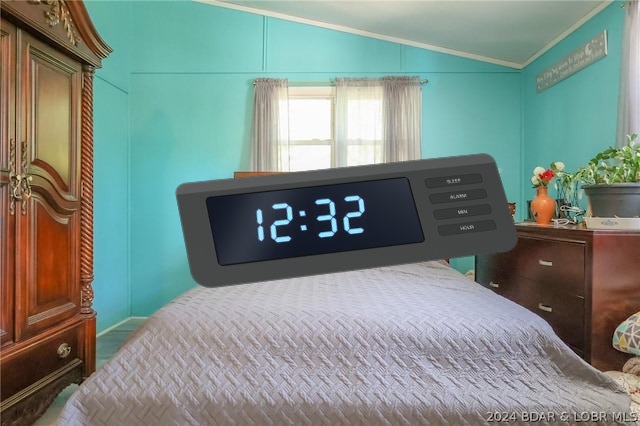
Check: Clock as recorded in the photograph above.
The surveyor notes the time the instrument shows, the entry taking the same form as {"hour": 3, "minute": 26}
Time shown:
{"hour": 12, "minute": 32}
